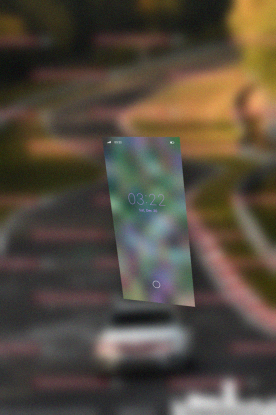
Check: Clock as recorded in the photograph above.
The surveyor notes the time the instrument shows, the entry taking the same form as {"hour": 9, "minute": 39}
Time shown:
{"hour": 3, "minute": 22}
